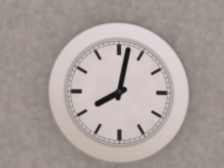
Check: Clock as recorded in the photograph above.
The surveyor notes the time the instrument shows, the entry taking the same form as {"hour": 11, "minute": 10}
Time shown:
{"hour": 8, "minute": 2}
